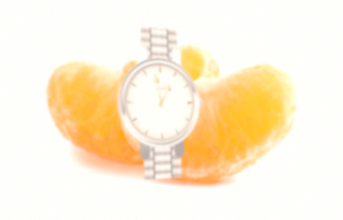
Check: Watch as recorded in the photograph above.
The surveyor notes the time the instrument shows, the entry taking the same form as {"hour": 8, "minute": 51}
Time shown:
{"hour": 12, "minute": 58}
